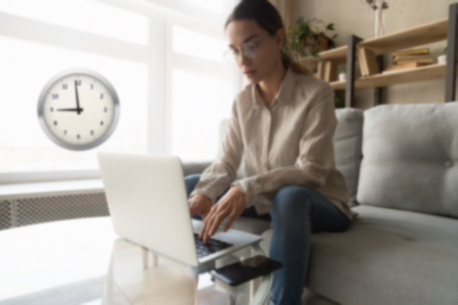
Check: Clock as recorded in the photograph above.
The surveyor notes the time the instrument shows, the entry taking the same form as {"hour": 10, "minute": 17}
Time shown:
{"hour": 8, "minute": 59}
